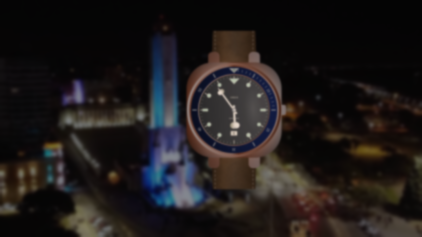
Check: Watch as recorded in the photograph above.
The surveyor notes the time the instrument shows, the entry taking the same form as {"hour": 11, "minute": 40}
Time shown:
{"hour": 5, "minute": 54}
